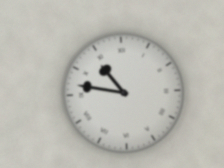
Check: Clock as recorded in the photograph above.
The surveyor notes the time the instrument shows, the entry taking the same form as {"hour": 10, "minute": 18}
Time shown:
{"hour": 10, "minute": 47}
